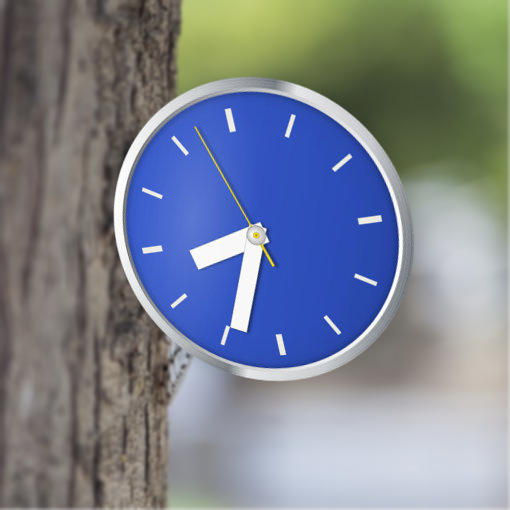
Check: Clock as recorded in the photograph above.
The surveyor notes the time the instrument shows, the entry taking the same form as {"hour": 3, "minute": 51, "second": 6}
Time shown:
{"hour": 8, "minute": 33, "second": 57}
